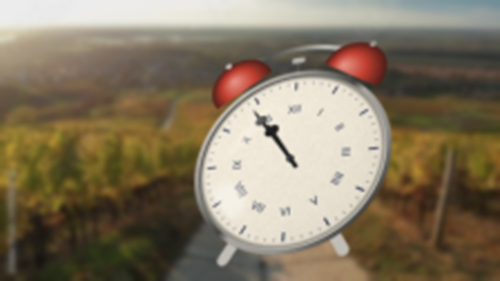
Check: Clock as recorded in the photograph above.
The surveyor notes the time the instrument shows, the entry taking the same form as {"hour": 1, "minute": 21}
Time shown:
{"hour": 10, "minute": 54}
